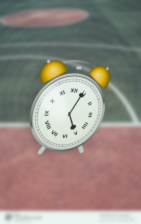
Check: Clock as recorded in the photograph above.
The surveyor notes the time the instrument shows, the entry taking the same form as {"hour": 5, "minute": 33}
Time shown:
{"hour": 5, "minute": 4}
